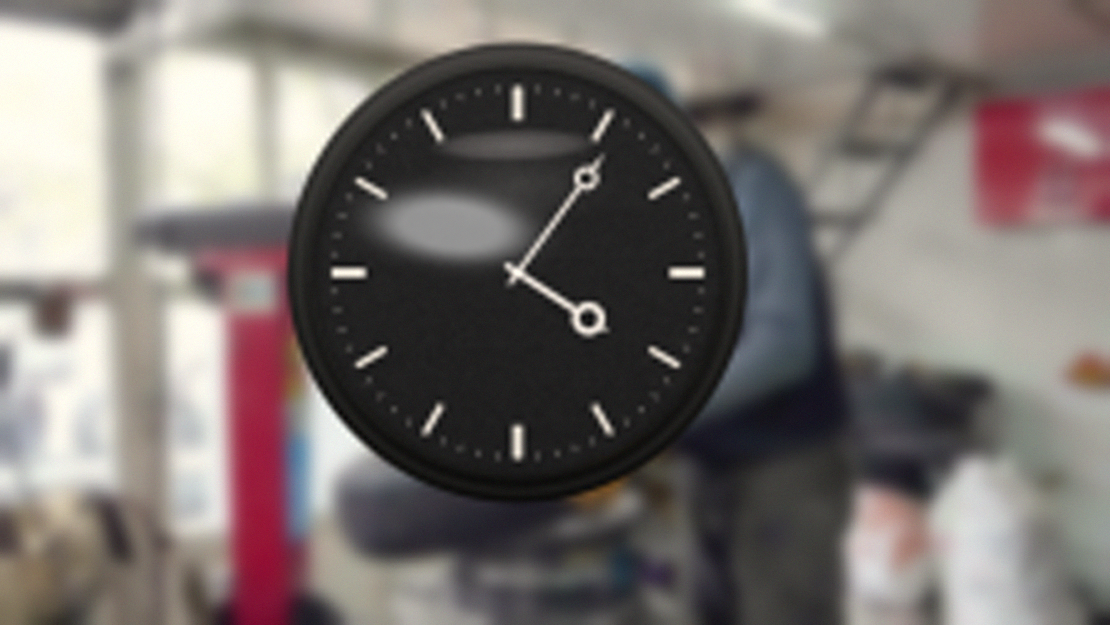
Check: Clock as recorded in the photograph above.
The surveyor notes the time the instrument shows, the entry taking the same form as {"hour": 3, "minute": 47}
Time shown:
{"hour": 4, "minute": 6}
